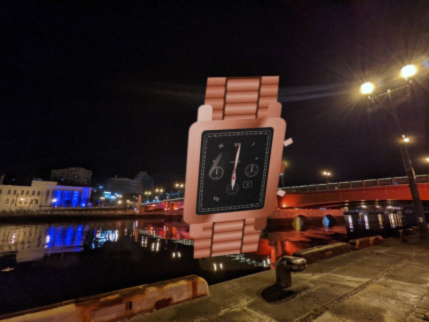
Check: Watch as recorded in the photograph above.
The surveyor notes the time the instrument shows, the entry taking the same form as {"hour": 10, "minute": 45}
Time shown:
{"hour": 6, "minute": 1}
